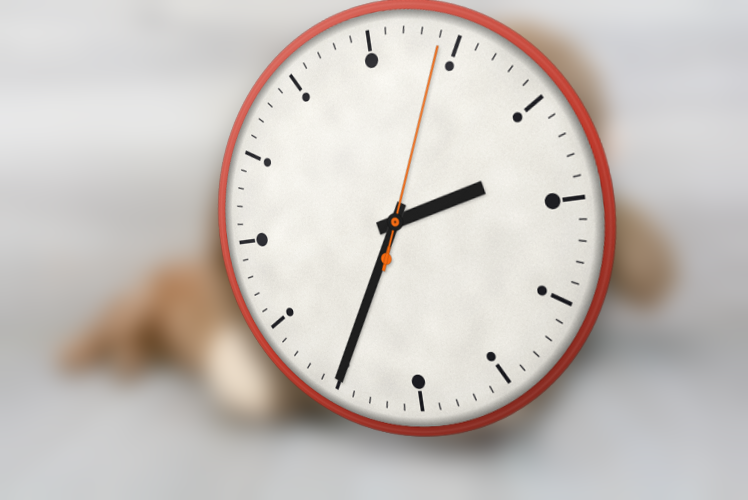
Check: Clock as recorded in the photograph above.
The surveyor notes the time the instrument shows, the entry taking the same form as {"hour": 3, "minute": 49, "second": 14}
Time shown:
{"hour": 2, "minute": 35, "second": 4}
